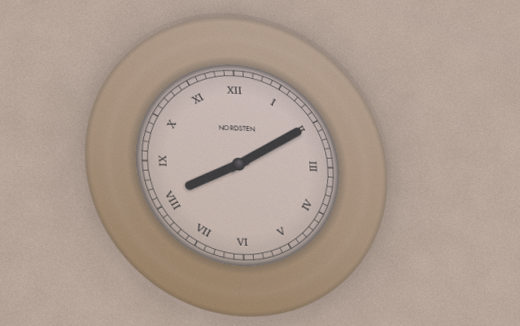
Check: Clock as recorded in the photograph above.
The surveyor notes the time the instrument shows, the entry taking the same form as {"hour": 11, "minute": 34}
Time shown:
{"hour": 8, "minute": 10}
